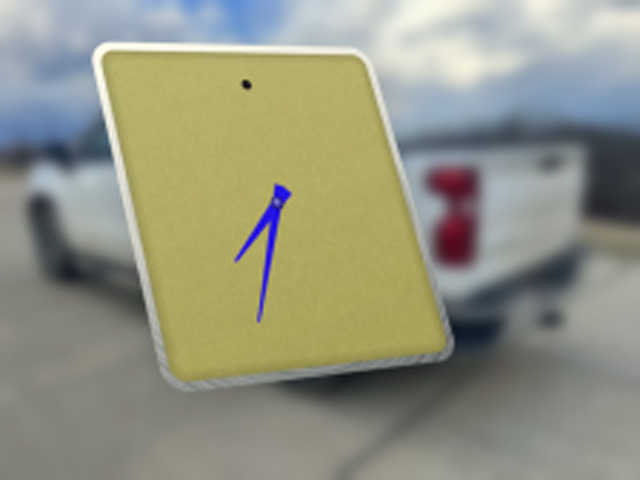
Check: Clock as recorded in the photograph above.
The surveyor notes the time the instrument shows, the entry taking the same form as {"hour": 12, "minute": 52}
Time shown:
{"hour": 7, "minute": 34}
